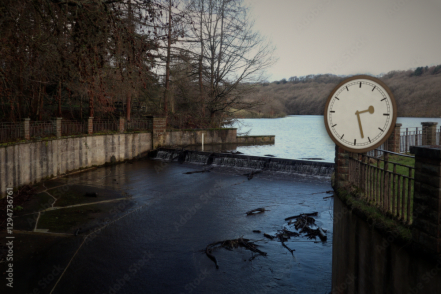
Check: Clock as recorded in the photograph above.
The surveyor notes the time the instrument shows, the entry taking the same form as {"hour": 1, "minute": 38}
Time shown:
{"hour": 2, "minute": 27}
